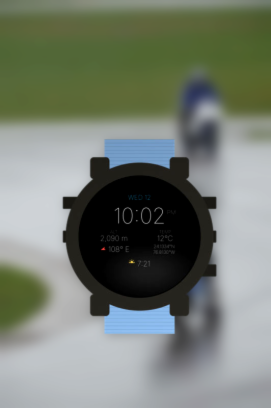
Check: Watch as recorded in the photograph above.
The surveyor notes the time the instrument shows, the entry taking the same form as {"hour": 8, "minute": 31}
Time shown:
{"hour": 10, "minute": 2}
